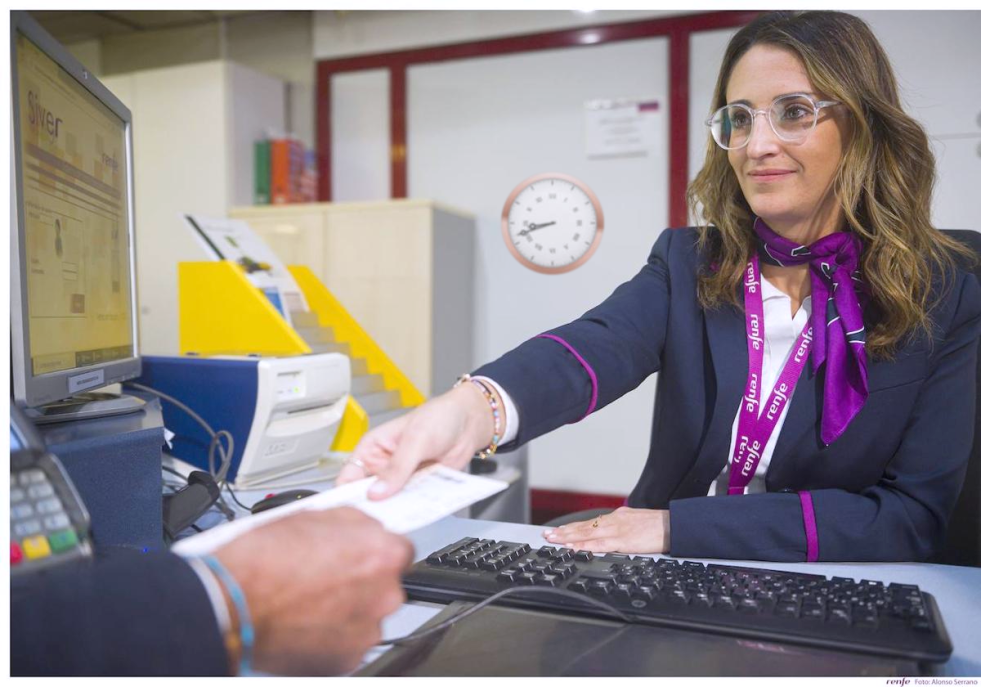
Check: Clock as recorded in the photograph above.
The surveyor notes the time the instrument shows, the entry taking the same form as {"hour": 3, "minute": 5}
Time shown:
{"hour": 8, "minute": 42}
